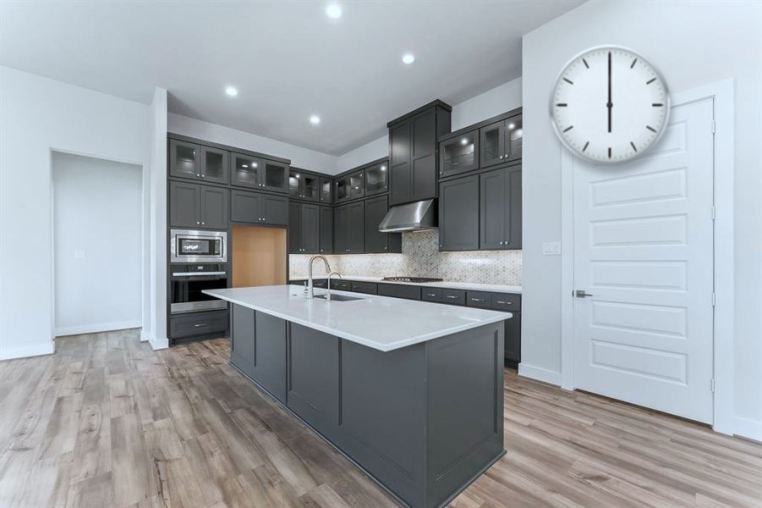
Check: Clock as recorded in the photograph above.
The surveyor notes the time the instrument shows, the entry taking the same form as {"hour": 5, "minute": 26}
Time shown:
{"hour": 6, "minute": 0}
